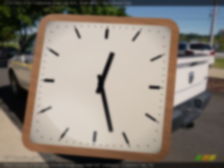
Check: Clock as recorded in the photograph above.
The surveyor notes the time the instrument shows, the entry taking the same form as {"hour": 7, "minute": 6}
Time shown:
{"hour": 12, "minute": 27}
